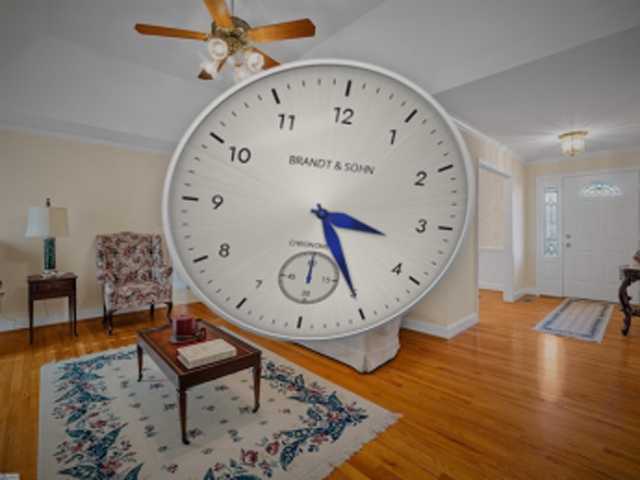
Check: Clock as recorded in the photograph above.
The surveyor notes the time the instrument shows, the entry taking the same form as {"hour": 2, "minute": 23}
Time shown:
{"hour": 3, "minute": 25}
